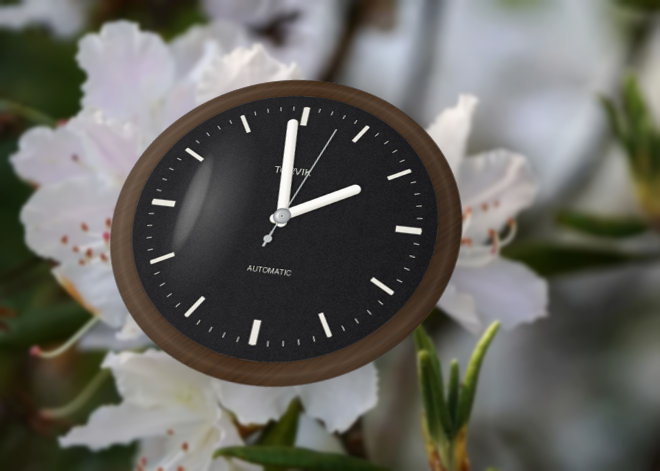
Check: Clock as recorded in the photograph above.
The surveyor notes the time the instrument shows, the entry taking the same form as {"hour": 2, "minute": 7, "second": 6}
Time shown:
{"hour": 1, "minute": 59, "second": 3}
